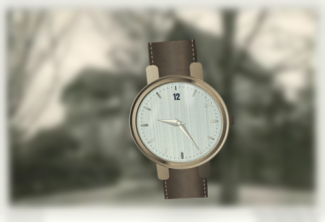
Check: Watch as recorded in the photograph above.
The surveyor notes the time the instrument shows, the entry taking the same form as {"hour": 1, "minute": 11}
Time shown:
{"hour": 9, "minute": 25}
